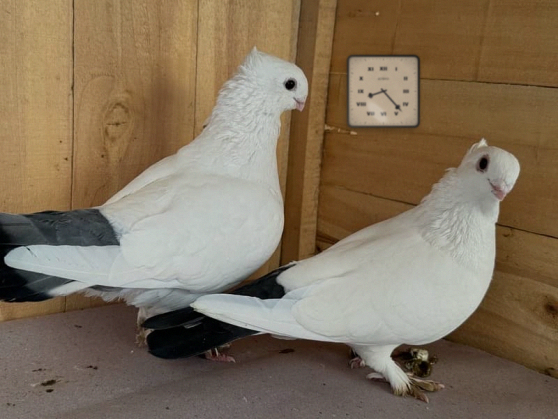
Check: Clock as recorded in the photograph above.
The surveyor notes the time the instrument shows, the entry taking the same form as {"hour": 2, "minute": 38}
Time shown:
{"hour": 8, "minute": 23}
